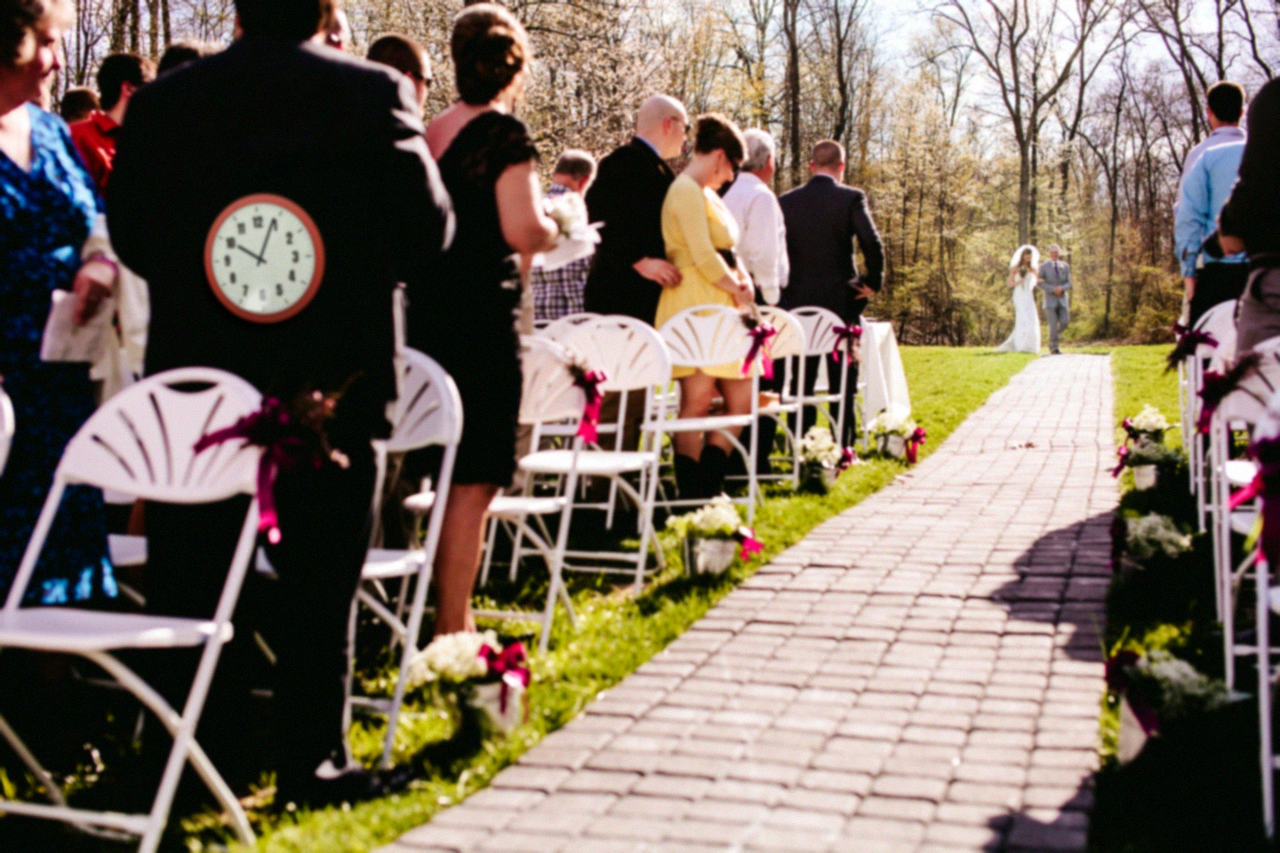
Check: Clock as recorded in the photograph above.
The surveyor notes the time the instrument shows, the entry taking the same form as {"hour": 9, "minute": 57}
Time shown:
{"hour": 10, "minute": 4}
